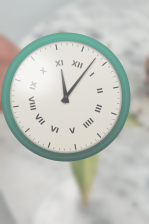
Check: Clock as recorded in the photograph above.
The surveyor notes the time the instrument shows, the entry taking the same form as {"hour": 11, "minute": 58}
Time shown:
{"hour": 11, "minute": 3}
